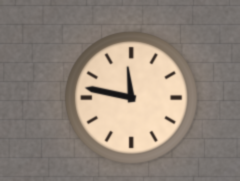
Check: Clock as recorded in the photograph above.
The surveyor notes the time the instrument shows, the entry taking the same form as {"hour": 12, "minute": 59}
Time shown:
{"hour": 11, "minute": 47}
